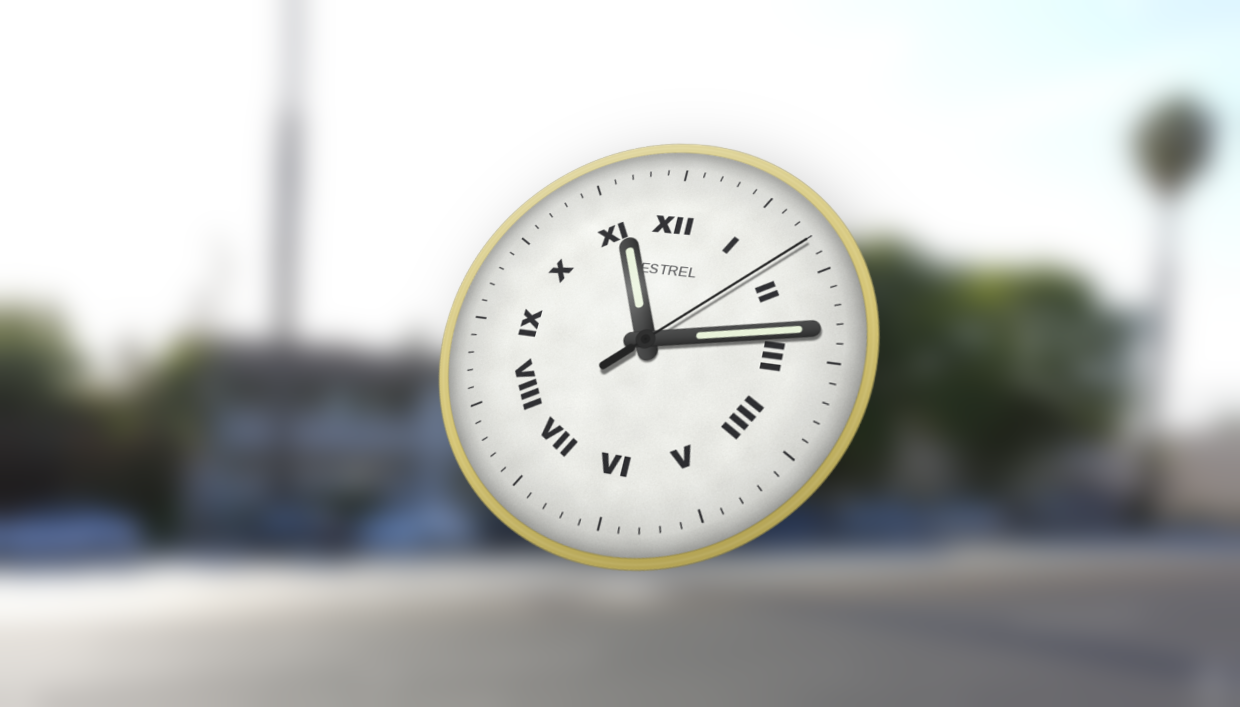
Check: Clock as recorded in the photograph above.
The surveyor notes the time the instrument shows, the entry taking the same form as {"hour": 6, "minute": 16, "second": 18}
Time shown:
{"hour": 11, "minute": 13, "second": 8}
